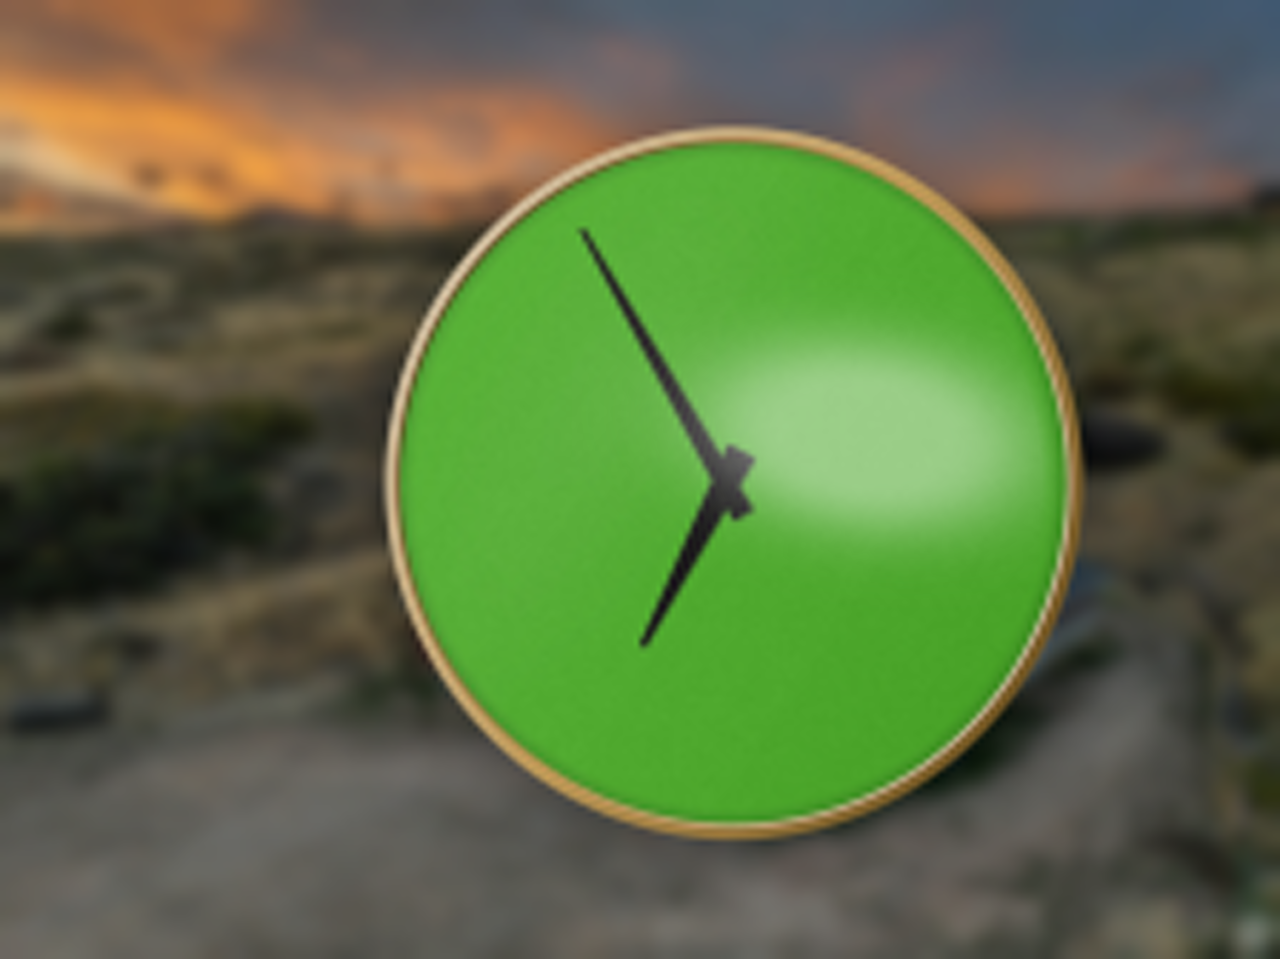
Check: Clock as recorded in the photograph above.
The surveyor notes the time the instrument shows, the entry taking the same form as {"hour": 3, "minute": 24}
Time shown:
{"hour": 6, "minute": 55}
